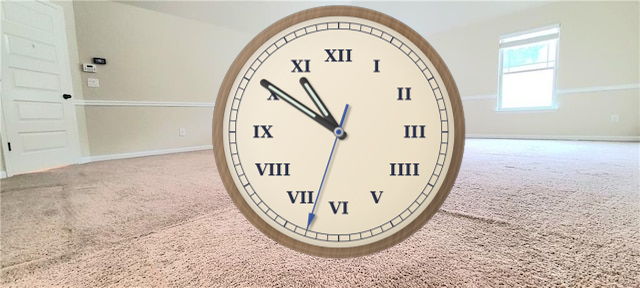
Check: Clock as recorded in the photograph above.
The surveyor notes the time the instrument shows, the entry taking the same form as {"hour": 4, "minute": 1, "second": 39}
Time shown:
{"hour": 10, "minute": 50, "second": 33}
